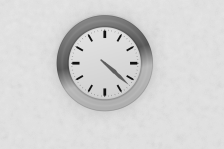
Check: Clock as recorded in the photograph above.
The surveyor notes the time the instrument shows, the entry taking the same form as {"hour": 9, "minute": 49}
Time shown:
{"hour": 4, "minute": 22}
